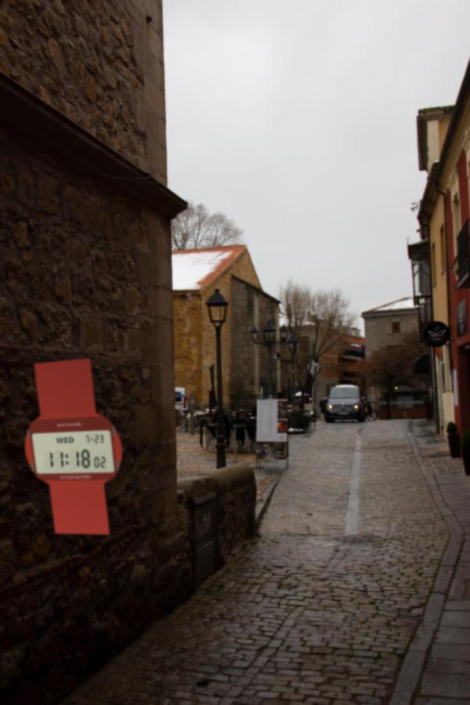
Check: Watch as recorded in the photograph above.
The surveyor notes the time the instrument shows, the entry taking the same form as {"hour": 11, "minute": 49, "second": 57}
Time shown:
{"hour": 11, "minute": 18, "second": 2}
